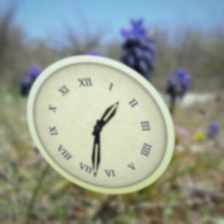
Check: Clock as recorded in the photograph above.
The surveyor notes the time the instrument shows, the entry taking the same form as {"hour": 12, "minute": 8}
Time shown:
{"hour": 1, "minute": 33}
